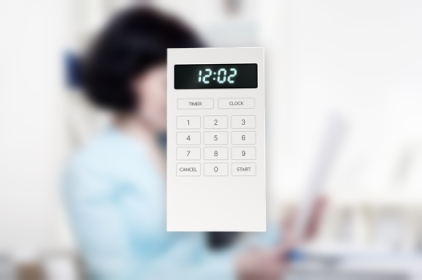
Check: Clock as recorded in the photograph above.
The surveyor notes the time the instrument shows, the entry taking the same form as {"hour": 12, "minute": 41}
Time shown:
{"hour": 12, "minute": 2}
